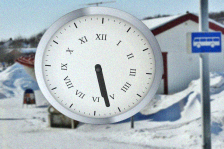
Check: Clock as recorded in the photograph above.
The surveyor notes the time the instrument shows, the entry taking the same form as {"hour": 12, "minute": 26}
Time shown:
{"hour": 5, "minute": 27}
